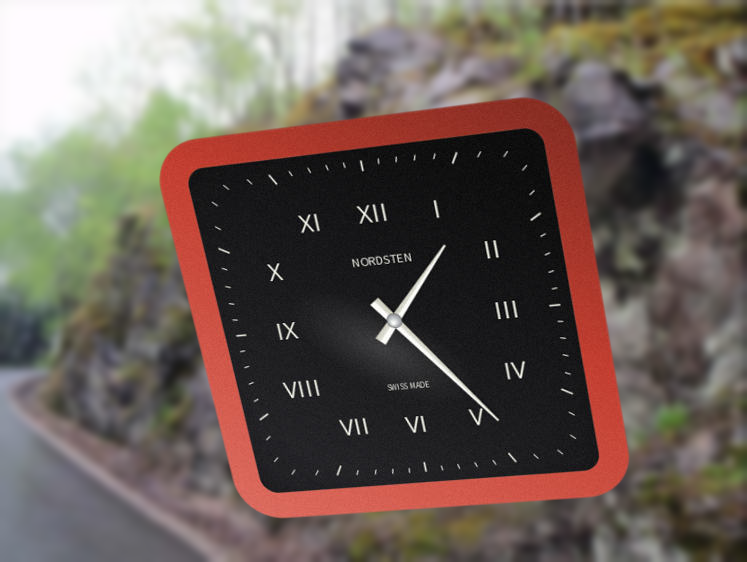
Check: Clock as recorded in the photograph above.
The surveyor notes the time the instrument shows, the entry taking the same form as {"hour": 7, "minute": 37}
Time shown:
{"hour": 1, "minute": 24}
